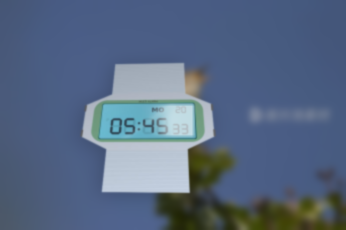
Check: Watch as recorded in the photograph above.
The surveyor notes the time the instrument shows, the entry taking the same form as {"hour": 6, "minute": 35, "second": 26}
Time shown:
{"hour": 5, "minute": 45, "second": 33}
